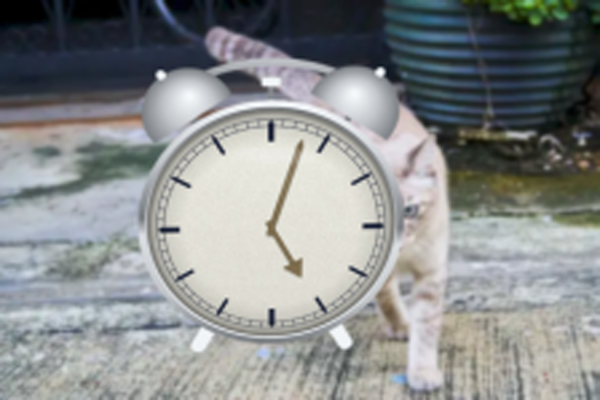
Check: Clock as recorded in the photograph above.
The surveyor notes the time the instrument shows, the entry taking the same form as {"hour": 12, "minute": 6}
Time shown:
{"hour": 5, "minute": 3}
